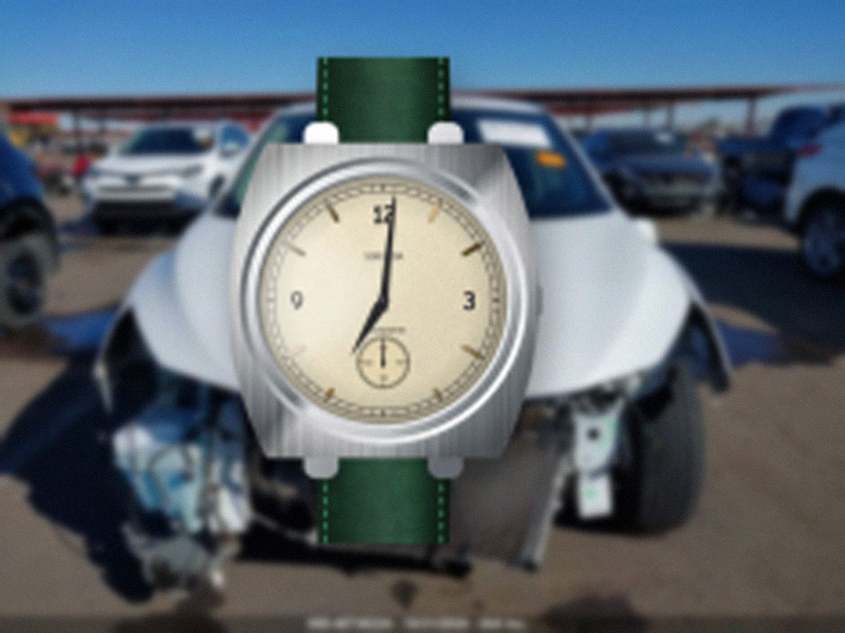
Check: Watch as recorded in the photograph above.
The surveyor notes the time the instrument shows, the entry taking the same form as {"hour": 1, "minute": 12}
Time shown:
{"hour": 7, "minute": 1}
